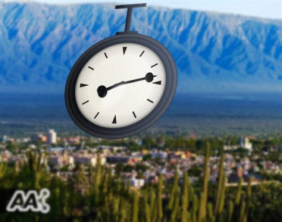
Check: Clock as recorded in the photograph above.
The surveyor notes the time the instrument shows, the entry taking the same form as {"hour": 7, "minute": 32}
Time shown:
{"hour": 8, "minute": 13}
